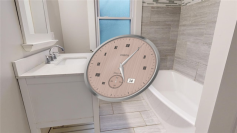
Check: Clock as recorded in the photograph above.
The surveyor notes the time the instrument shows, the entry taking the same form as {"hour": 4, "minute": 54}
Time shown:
{"hour": 5, "minute": 5}
